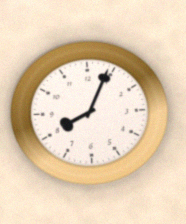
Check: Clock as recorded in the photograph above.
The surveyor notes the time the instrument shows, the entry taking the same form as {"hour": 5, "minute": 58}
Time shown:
{"hour": 8, "minute": 4}
